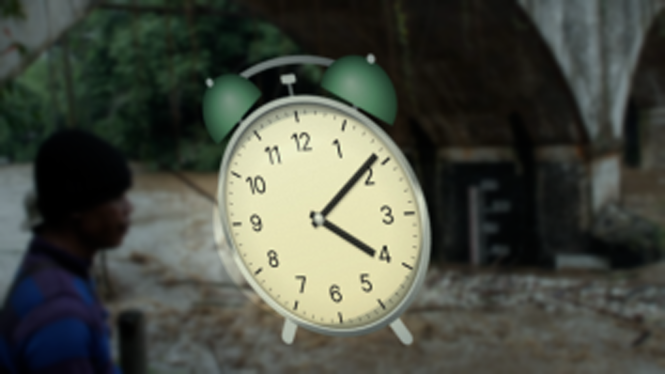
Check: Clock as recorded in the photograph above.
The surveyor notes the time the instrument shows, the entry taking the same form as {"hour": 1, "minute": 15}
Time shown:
{"hour": 4, "minute": 9}
